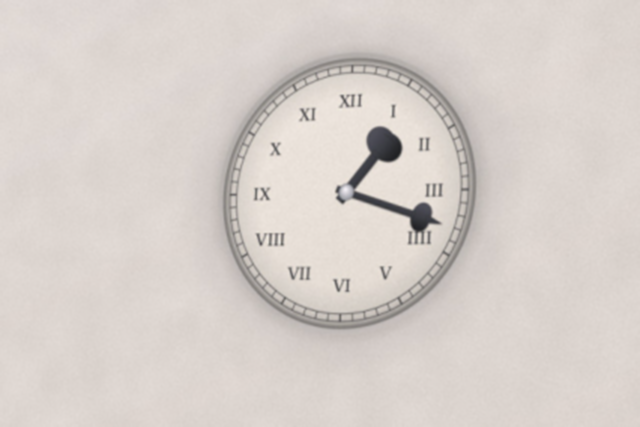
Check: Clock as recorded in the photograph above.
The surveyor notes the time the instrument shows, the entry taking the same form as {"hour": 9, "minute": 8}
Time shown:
{"hour": 1, "minute": 18}
